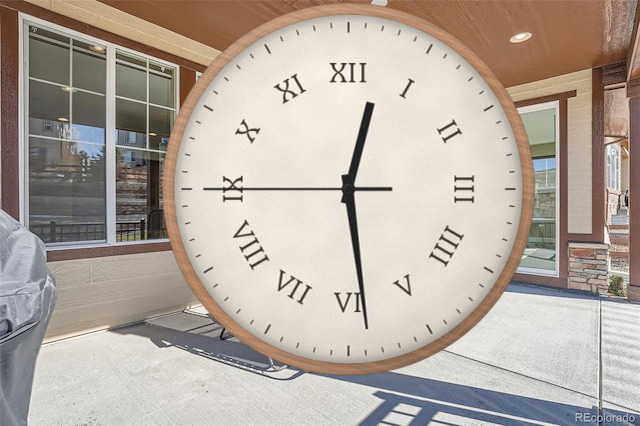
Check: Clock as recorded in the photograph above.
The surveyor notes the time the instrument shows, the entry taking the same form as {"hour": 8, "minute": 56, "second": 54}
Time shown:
{"hour": 12, "minute": 28, "second": 45}
